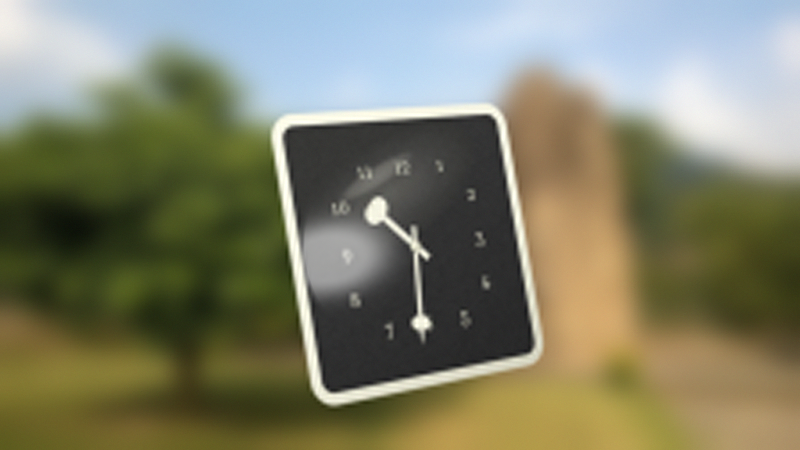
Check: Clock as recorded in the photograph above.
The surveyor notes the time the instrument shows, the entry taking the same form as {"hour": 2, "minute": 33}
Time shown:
{"hour": 10, "minute": 31}
